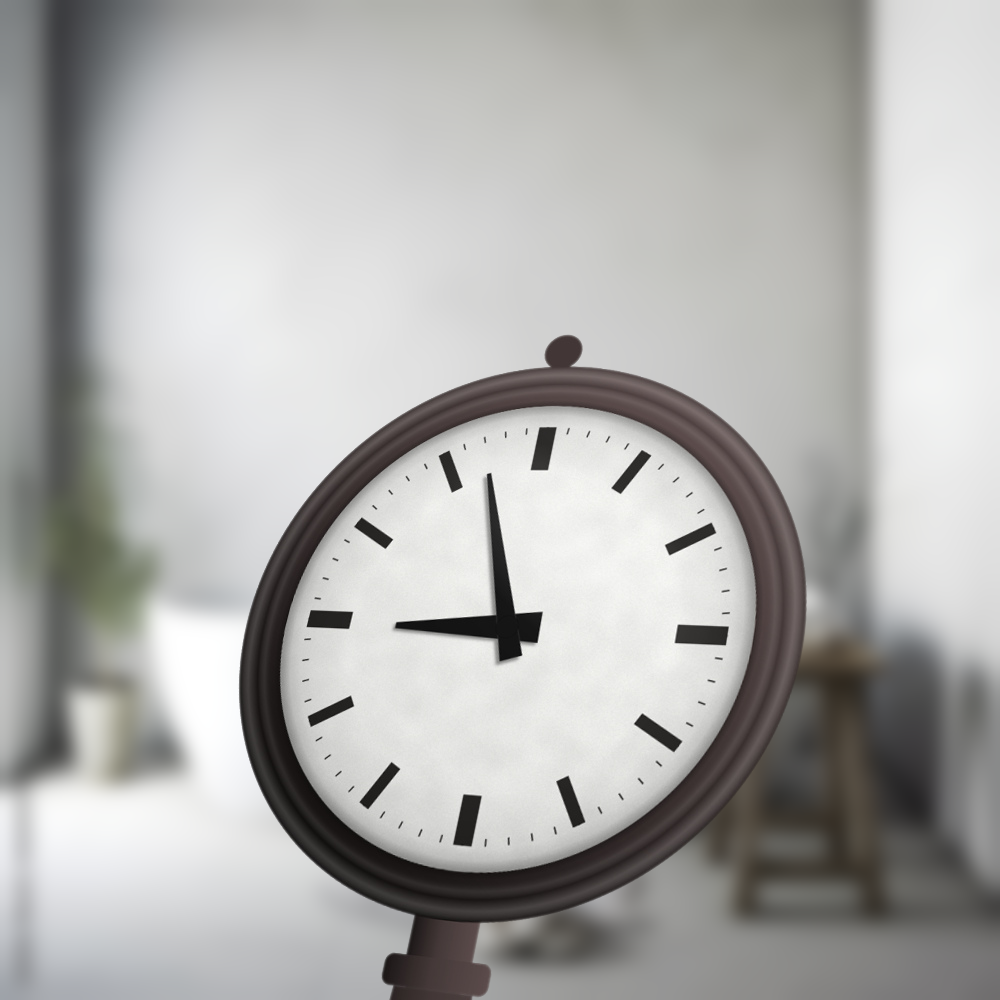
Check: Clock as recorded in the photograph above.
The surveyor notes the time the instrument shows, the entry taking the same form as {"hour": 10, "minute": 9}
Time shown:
{"hour": 8, "minute": 57}
